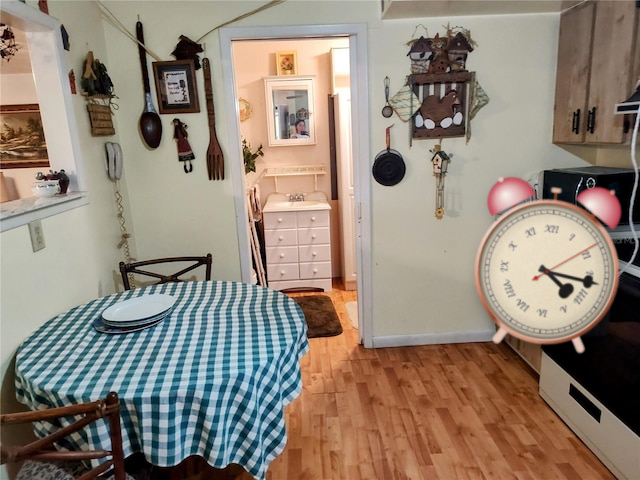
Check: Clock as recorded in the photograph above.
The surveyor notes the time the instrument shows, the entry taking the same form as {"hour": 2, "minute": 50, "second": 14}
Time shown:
{"hour": 4, "minute": 16, "second": 9}
